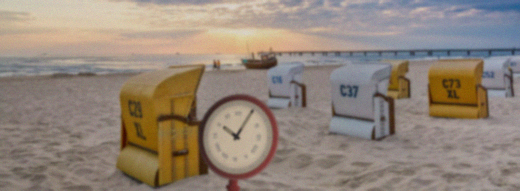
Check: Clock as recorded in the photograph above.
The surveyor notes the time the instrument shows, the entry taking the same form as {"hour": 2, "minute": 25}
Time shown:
{"hour": 10, "minute": 5}
